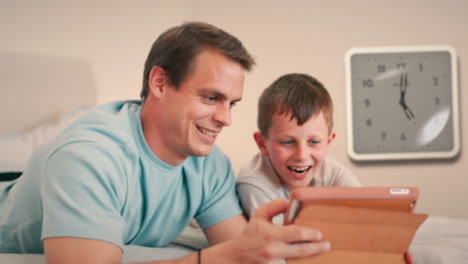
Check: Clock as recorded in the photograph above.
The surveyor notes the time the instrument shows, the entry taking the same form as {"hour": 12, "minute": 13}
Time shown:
{"hour": 5, "minute": 1}
